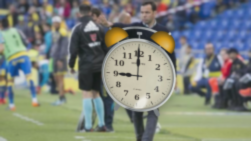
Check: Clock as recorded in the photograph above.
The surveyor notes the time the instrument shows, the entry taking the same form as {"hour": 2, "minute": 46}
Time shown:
{"hour": 9, "minute": 0}
